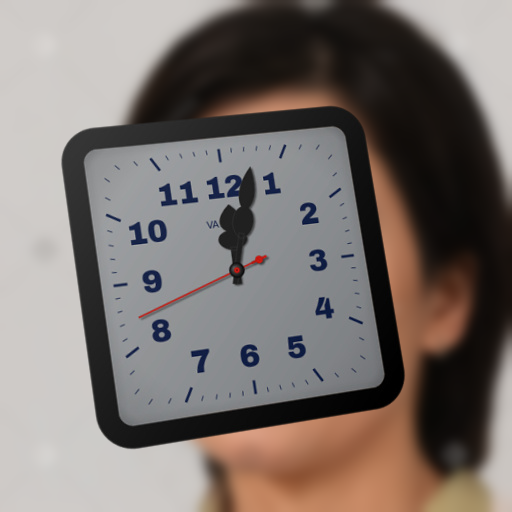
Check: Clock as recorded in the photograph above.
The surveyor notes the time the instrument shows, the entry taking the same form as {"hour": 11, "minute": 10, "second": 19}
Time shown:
{"hour": 12, "minute": 2, "second": 42}
